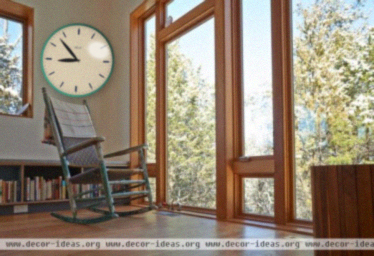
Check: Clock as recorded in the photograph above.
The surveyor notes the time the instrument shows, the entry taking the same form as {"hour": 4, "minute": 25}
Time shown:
{"hour": 8, "minute": 53}
